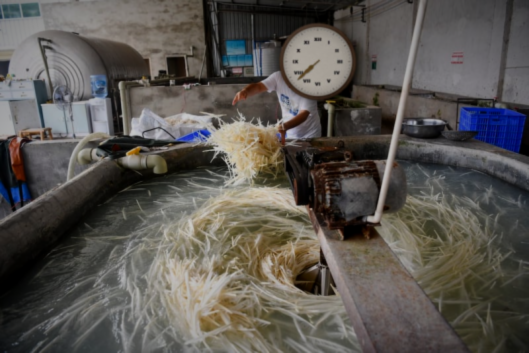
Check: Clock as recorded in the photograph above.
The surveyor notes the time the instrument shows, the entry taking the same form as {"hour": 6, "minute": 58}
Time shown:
{"hour": 7, "minute": 38}
